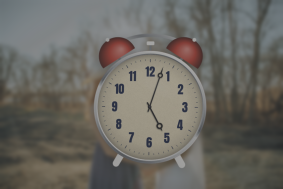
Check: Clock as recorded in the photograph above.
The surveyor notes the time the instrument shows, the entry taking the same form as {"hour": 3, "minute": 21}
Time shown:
{"hour": 5, "minute": 3}
